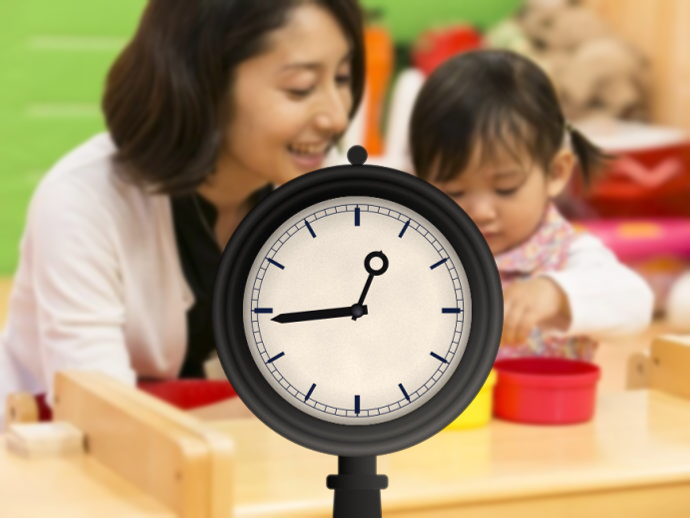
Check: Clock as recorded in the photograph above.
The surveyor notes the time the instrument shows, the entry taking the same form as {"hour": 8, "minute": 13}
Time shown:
{"hour": 12, "minute": 44}
